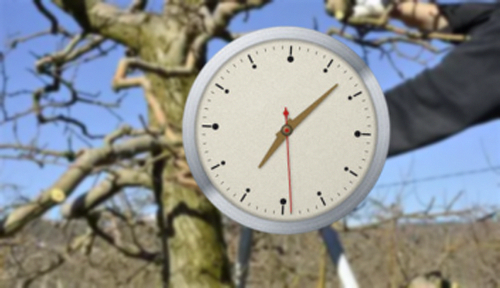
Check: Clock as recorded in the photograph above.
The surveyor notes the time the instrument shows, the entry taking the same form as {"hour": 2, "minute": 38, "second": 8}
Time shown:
{"hour": 7, "minute": 7, "second": 29}
